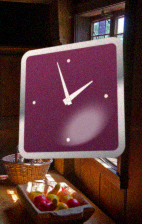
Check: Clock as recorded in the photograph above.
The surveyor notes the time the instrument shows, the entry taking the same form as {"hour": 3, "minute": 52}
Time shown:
{"hour": 1, "minute": 57}
